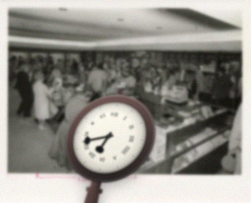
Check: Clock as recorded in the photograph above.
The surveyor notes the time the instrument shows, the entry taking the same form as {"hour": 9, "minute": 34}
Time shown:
{"hour": 6, "minute": 42}
